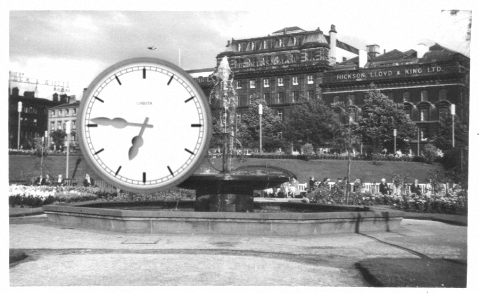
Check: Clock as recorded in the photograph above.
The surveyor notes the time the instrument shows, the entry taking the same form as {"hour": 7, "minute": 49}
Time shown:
{"hour": 6, "minute": 46}
